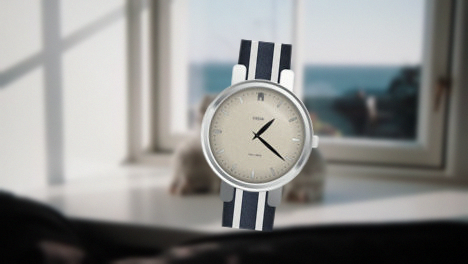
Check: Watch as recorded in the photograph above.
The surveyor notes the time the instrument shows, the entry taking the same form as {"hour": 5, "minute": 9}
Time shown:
{"hour": 1, "minute": 21}
